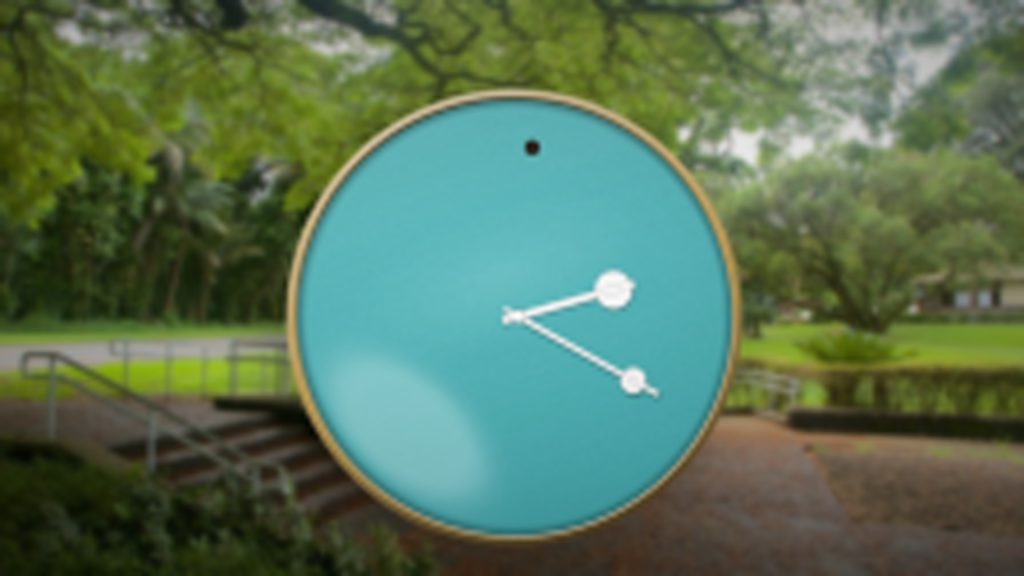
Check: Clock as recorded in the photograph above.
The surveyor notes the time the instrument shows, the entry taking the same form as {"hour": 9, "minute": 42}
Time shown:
{"hour": 2, "minute": 19}
